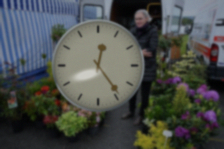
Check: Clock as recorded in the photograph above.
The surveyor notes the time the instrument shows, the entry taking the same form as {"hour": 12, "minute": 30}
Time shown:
{"hour": 12, "minute": 24}
